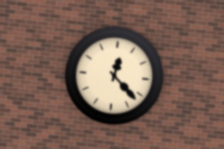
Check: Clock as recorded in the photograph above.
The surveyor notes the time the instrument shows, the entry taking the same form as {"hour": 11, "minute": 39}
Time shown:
{"hour": 12, "minute": 22}
